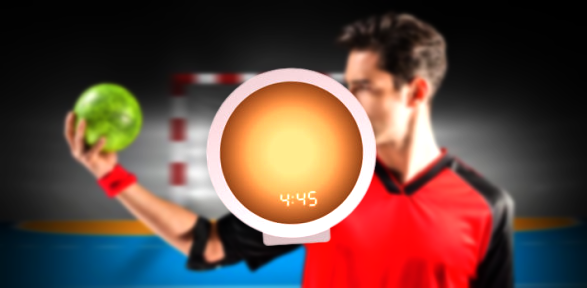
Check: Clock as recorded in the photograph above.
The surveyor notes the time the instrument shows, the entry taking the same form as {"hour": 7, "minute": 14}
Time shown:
{"hour": 4, "minute": 45}
